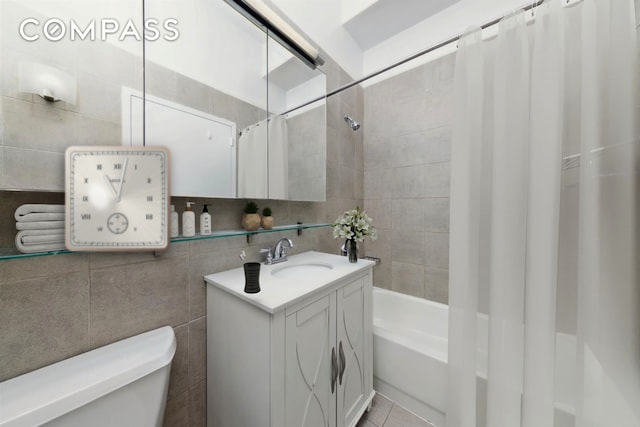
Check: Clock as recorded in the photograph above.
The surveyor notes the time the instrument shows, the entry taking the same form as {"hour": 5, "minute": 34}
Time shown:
{"hour": 11, "minute": 2}
